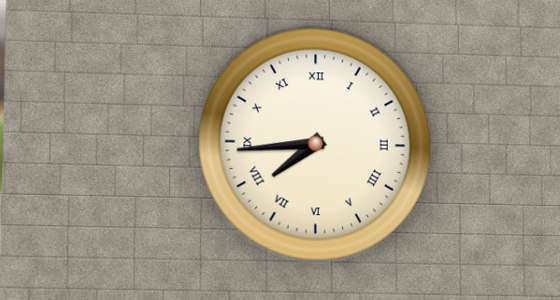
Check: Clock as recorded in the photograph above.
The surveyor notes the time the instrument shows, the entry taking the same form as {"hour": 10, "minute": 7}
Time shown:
{"hour": 7, "minute": 44}
